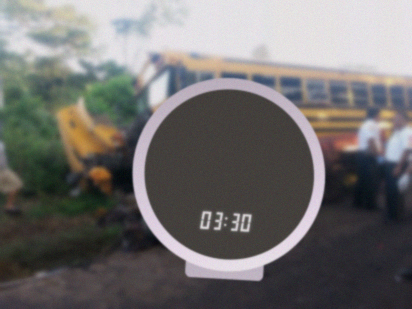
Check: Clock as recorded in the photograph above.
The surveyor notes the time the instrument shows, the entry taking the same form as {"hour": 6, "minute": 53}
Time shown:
{"hour": 3, "minute": 30}
